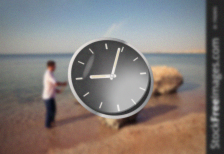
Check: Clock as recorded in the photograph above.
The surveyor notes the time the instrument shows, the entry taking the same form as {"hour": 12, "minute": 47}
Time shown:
{"hour": 9, "minute": 4}
